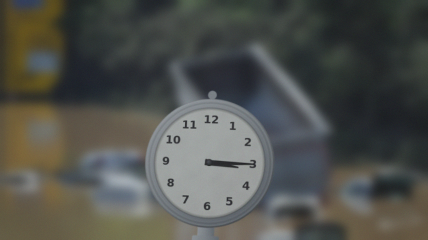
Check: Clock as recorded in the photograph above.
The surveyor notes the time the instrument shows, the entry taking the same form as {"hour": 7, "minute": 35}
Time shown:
{"hour": 3, "minute": 15}
